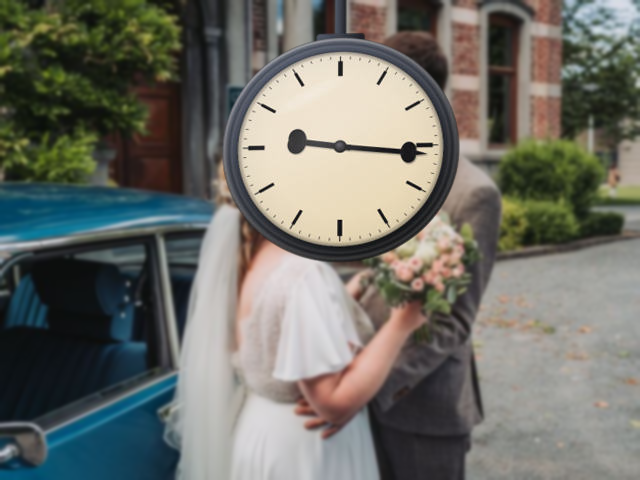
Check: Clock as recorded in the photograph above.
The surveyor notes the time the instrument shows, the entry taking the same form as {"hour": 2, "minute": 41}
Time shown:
{"hour": 9, "minute": 16}
